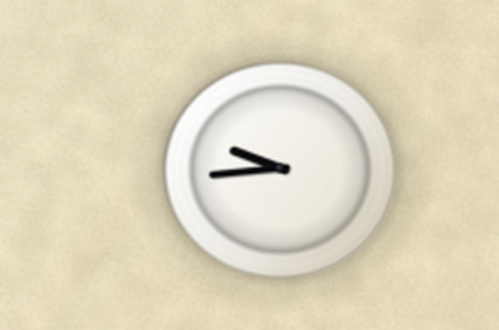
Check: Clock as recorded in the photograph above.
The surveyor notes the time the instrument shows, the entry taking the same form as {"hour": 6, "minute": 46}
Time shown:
{"hour": 9, "minute": 44}
